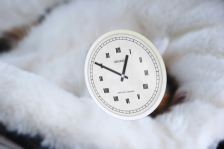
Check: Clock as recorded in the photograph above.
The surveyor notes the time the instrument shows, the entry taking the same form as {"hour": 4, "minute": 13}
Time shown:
{"hour": 12, "minute": 50}
